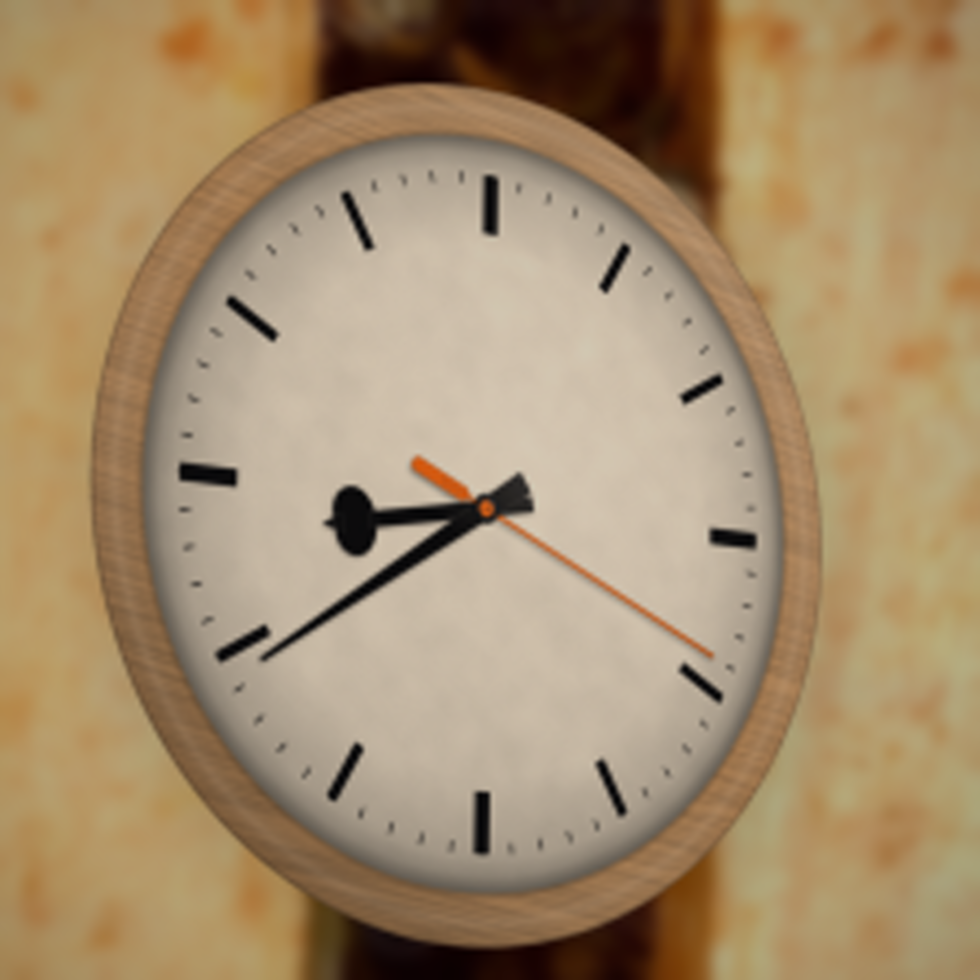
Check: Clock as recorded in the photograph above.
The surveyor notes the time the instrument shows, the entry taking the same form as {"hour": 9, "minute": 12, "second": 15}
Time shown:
{"hour": 8, "minute": 39, "second": 19}
